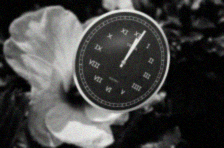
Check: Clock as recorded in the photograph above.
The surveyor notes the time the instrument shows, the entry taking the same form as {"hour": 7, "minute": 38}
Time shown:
{"hour": 12, "minute": 1}
